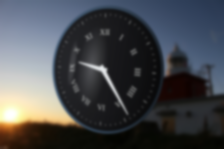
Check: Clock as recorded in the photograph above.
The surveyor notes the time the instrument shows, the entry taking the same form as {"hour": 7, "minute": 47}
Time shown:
{"hour": 9, "minute": 24}
